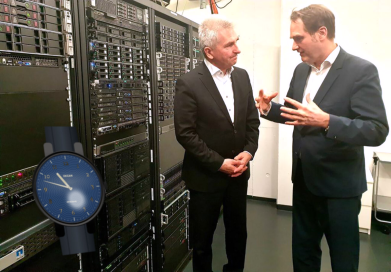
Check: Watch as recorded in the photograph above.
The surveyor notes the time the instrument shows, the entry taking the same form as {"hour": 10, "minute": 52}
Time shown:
{"hour": 10, "minute": 48}
